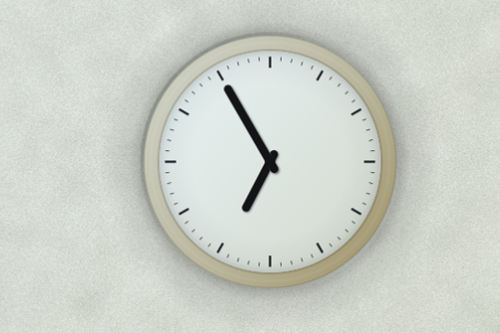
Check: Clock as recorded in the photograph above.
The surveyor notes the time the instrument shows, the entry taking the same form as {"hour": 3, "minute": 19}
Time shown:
{"hour": 6, "minute": 55}
